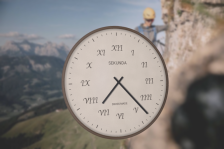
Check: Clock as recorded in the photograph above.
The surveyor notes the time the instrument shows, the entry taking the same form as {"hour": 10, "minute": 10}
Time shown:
{"hour": 7, "minute": 23}
